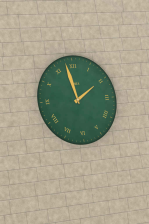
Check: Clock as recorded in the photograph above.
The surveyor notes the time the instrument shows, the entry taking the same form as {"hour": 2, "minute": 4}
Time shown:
{"hour": 1, "minute": 58}
